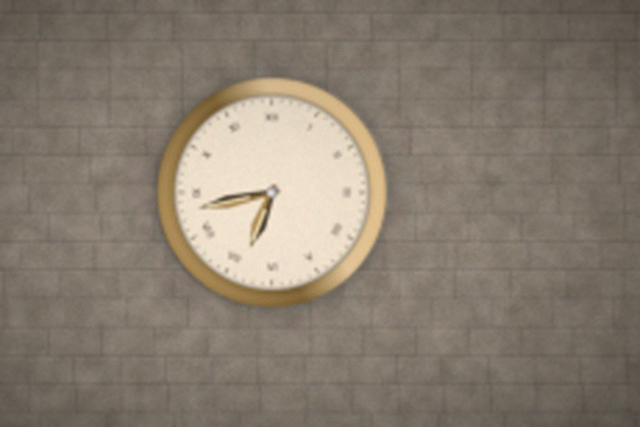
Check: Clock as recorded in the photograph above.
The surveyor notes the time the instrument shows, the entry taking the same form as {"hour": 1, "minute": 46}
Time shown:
{"hour": 6, "minute": 43}
